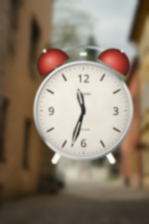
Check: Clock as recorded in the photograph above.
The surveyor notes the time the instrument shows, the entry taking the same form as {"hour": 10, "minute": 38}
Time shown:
{"hour": 11, "minute": 33}
